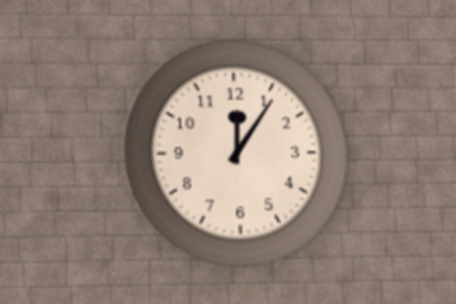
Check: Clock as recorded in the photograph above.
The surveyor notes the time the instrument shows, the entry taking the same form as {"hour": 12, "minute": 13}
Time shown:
{"hour": 12, "minute": 6}
